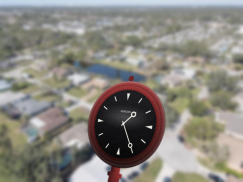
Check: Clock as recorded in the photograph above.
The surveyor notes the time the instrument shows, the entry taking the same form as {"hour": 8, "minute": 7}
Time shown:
{"hour": 1, "minute": 25}
